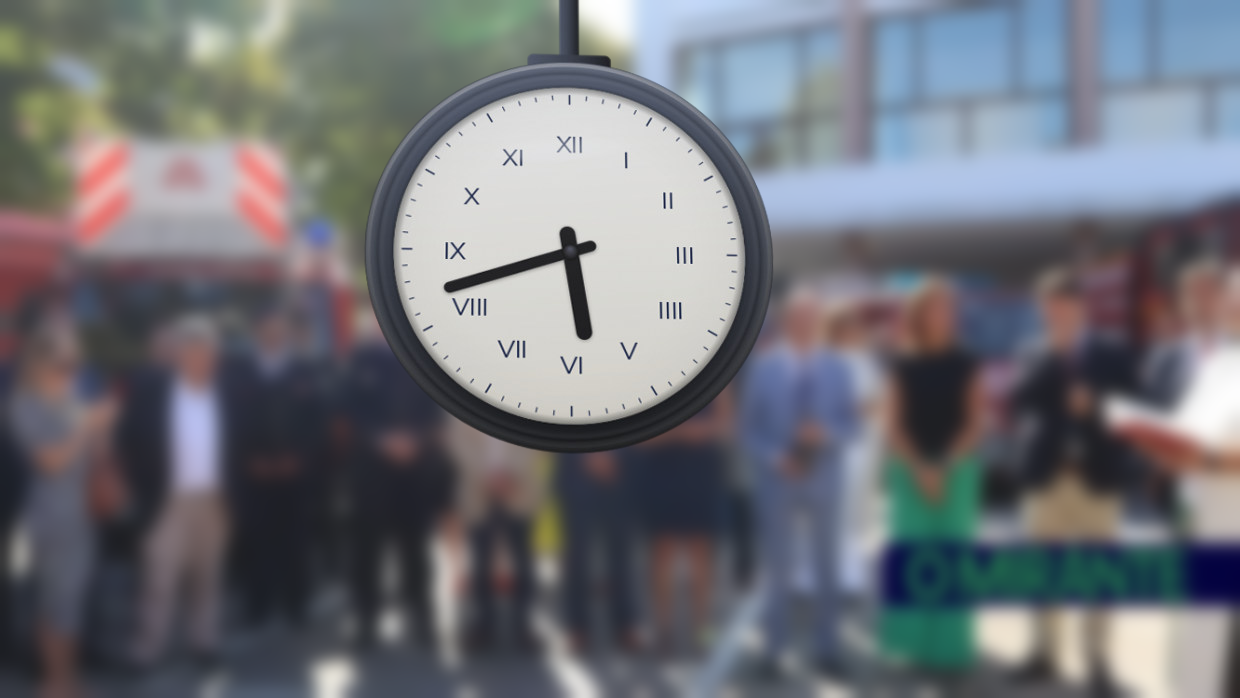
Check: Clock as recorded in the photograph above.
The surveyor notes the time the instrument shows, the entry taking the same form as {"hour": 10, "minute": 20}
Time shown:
{"hour": 5, "minute": 42}
